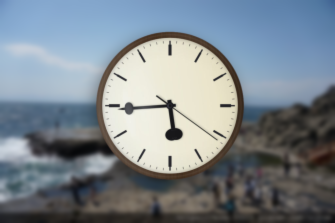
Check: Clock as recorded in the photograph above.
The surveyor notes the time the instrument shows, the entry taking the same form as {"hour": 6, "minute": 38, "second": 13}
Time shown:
{"hour": 5, "minute": 44, "second": 21}
